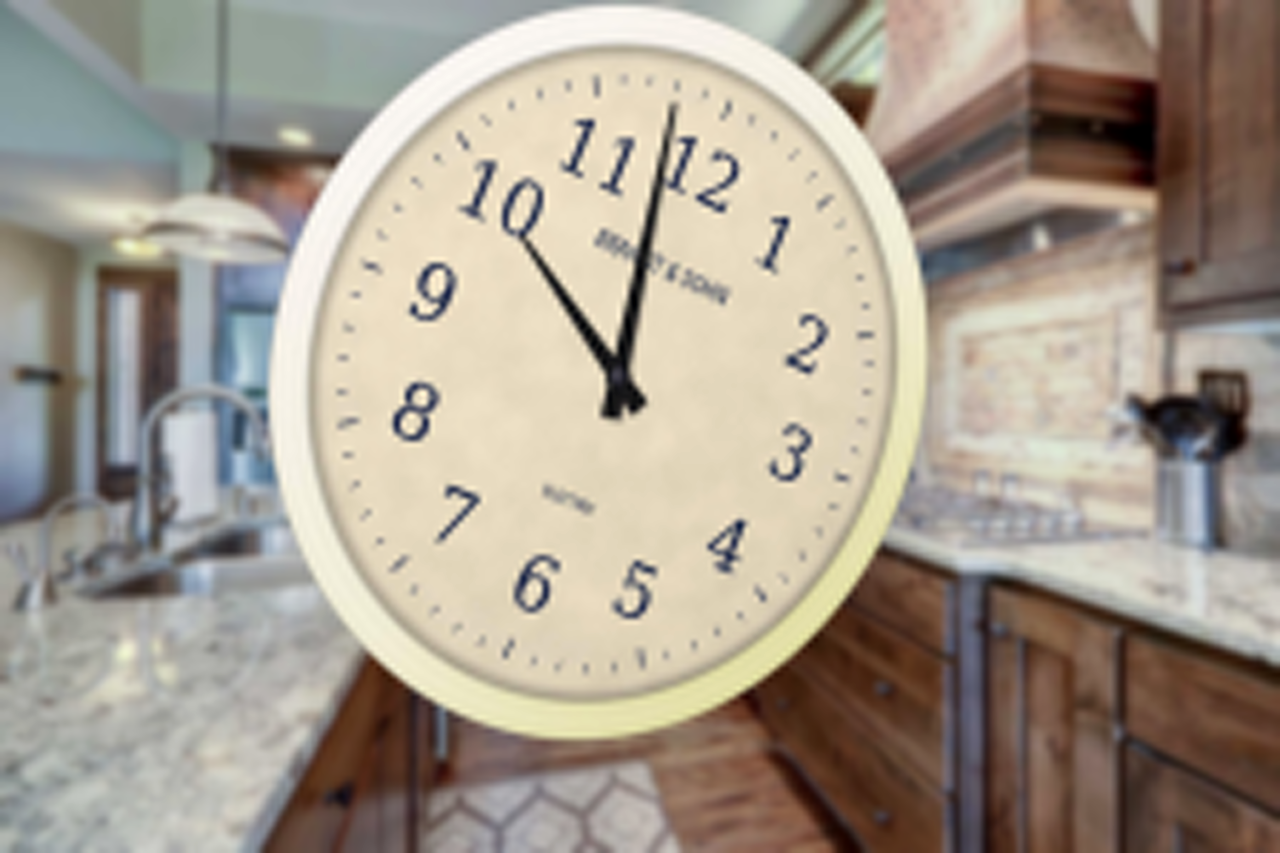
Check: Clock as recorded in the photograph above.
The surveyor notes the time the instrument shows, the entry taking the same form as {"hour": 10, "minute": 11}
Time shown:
{"hour": 9, "minute": 58}
